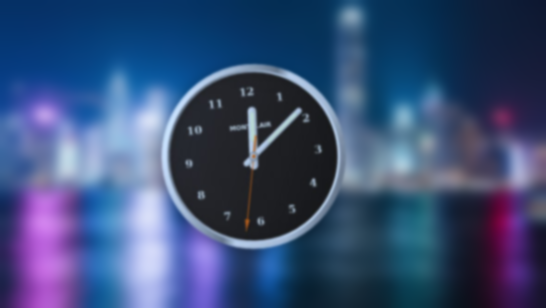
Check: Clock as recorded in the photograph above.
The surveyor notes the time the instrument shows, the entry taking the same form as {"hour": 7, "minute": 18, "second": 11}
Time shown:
{"hour": 12, "minute": 8, "second": 32}
